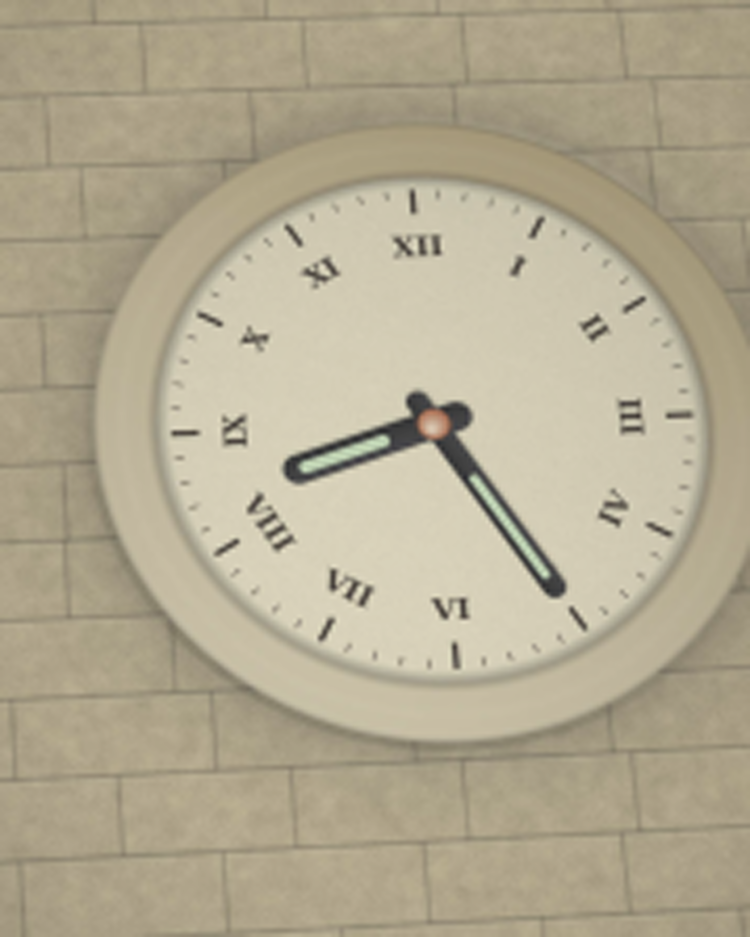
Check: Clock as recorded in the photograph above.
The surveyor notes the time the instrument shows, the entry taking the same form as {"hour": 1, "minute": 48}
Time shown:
{"hour": 8, "minute": 25}
